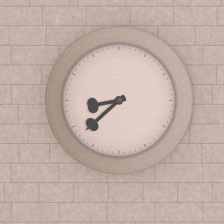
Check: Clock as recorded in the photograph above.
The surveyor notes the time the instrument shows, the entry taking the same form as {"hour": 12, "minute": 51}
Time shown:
{"hour": 8, "minute": 38}
